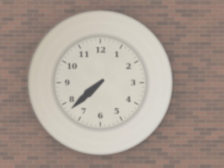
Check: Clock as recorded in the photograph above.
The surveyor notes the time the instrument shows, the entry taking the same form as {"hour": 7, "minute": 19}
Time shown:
{"hour": 7, "minute": 38}
